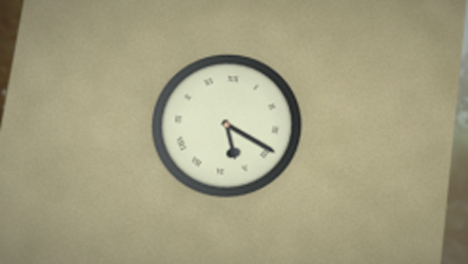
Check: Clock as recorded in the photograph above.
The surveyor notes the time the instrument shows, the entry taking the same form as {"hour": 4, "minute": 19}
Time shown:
{"hour": 5, "minute": 19}
